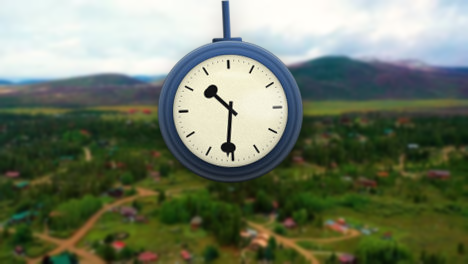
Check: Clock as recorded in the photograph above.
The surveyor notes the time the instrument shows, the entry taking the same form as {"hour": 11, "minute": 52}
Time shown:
{"hour": 10, "minute": 31}
